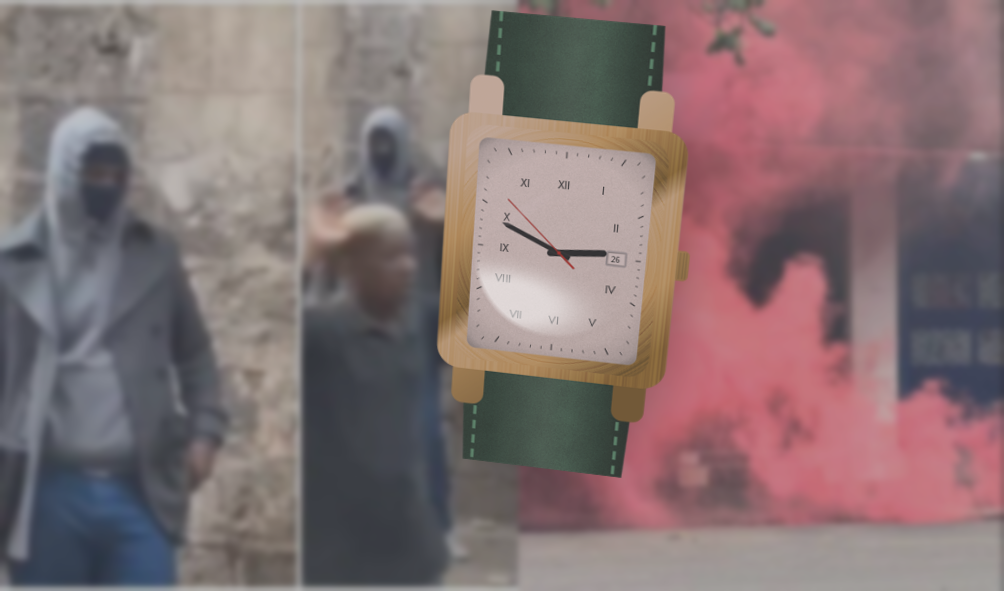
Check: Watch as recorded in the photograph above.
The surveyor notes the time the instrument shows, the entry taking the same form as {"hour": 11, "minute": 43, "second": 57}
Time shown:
{"hour": 2, "minute": 48, "second": 52}
